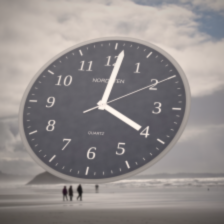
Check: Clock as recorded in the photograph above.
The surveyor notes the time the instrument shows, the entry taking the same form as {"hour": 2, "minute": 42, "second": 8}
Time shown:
{"hour": 4, "minute": 1, "second": 10}
